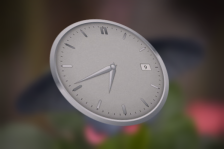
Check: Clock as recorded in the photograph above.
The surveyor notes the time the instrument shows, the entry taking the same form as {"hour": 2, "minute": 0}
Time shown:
{"hour": 6, "minute": 41}
